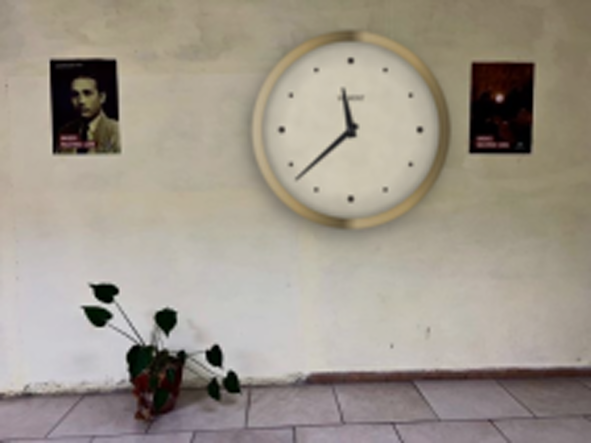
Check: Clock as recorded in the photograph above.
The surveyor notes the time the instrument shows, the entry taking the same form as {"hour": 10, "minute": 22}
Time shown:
{"hour": 11, "minute": 38}
